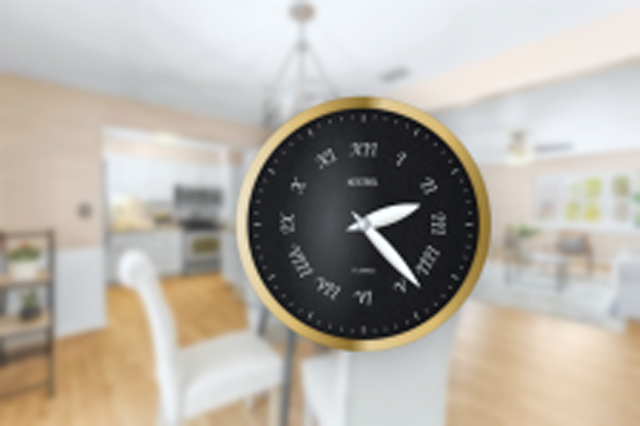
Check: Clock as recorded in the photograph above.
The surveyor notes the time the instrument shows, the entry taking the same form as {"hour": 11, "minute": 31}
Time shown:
{"hour": 2, "minute": 23}
